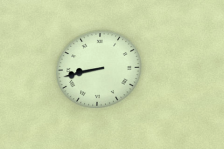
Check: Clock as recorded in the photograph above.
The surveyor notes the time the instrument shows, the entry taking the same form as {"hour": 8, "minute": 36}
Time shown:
{"hour": 8, "minute": 43}
